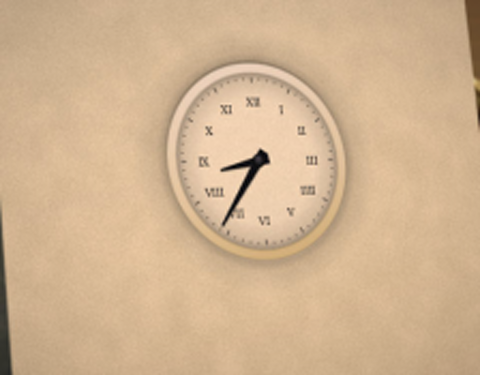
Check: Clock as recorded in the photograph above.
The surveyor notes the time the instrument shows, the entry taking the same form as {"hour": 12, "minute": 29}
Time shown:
{"hour": 8, "minute": 36}
